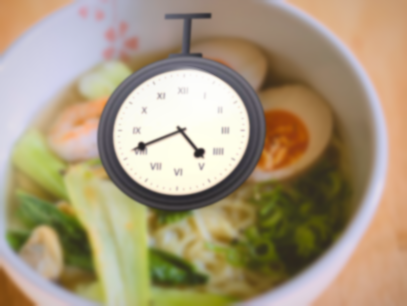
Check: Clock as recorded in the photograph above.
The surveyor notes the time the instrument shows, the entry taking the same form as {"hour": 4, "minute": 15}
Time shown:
{"hour": 4, "minute": 41}
